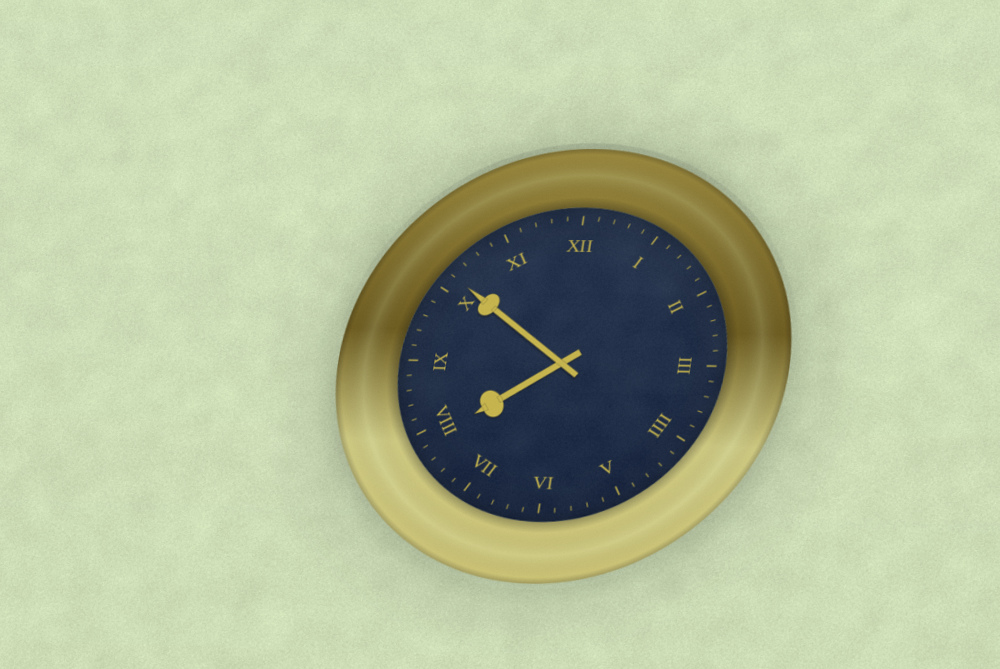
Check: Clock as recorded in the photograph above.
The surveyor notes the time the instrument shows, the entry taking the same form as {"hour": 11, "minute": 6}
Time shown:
{"hour": 7, "minute": 51}
